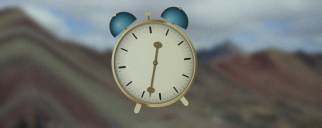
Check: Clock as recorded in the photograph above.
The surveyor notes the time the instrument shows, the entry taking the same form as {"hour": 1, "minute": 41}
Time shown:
{"hour": 12, "minute": 33}
